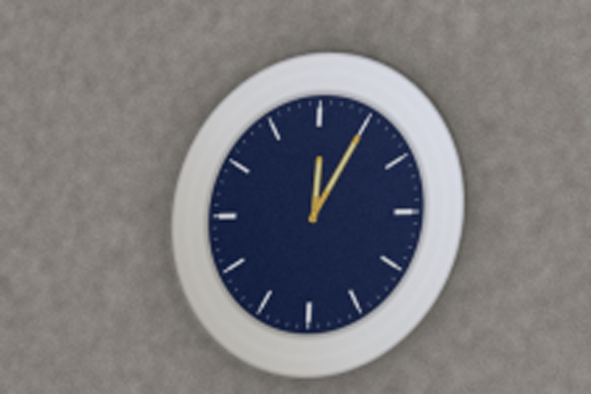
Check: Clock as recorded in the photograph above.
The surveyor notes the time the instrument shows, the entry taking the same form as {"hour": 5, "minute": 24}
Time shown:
{"hour": 12, "minute": 5}
